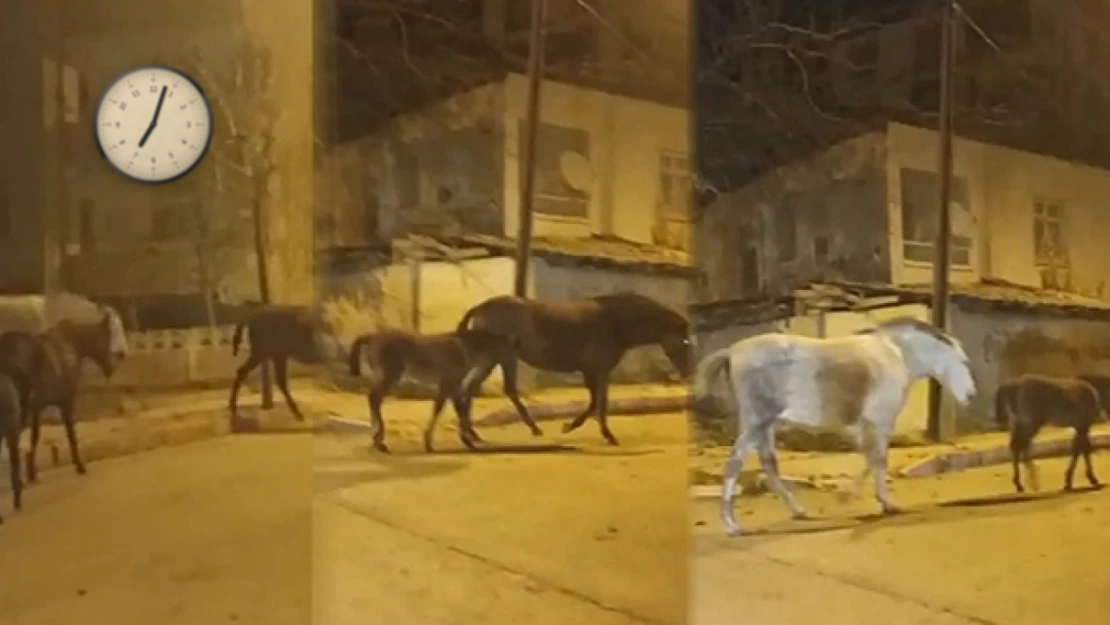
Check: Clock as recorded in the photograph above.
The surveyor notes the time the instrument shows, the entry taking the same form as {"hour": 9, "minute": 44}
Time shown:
{"hour": 7, "minute": 3}
